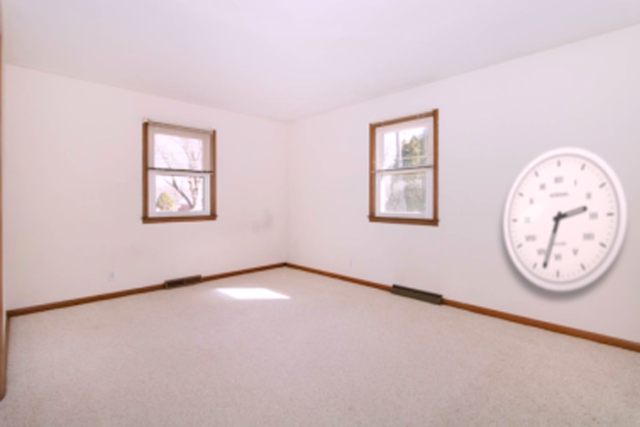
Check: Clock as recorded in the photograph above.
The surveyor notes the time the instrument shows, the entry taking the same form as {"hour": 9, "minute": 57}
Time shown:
{"hour": 2, "minute": 33}
